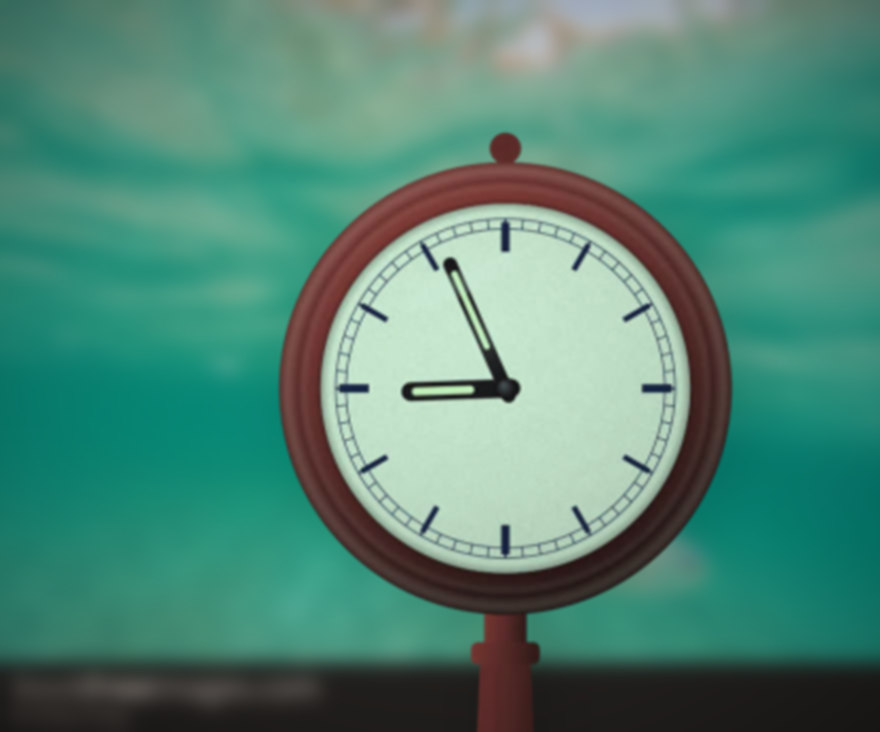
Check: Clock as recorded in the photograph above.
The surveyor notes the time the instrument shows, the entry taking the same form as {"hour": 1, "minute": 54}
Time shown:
{"hour": 8, "minute": 56}
